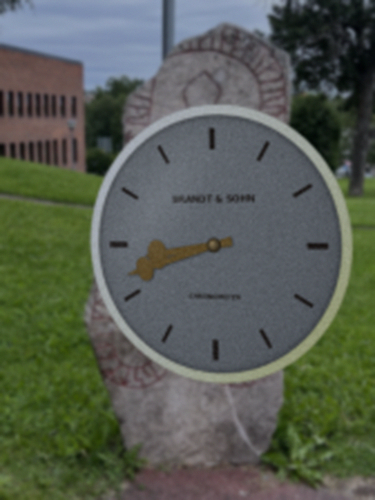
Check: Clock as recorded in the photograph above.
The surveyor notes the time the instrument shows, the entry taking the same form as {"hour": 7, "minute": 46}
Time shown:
{"hour": 8, "minute": 42}
